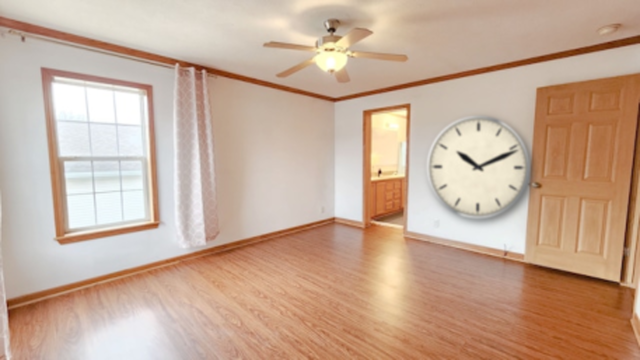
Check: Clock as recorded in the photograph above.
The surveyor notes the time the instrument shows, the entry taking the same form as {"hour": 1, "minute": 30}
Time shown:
{"hour": 10, "minute": 11}
